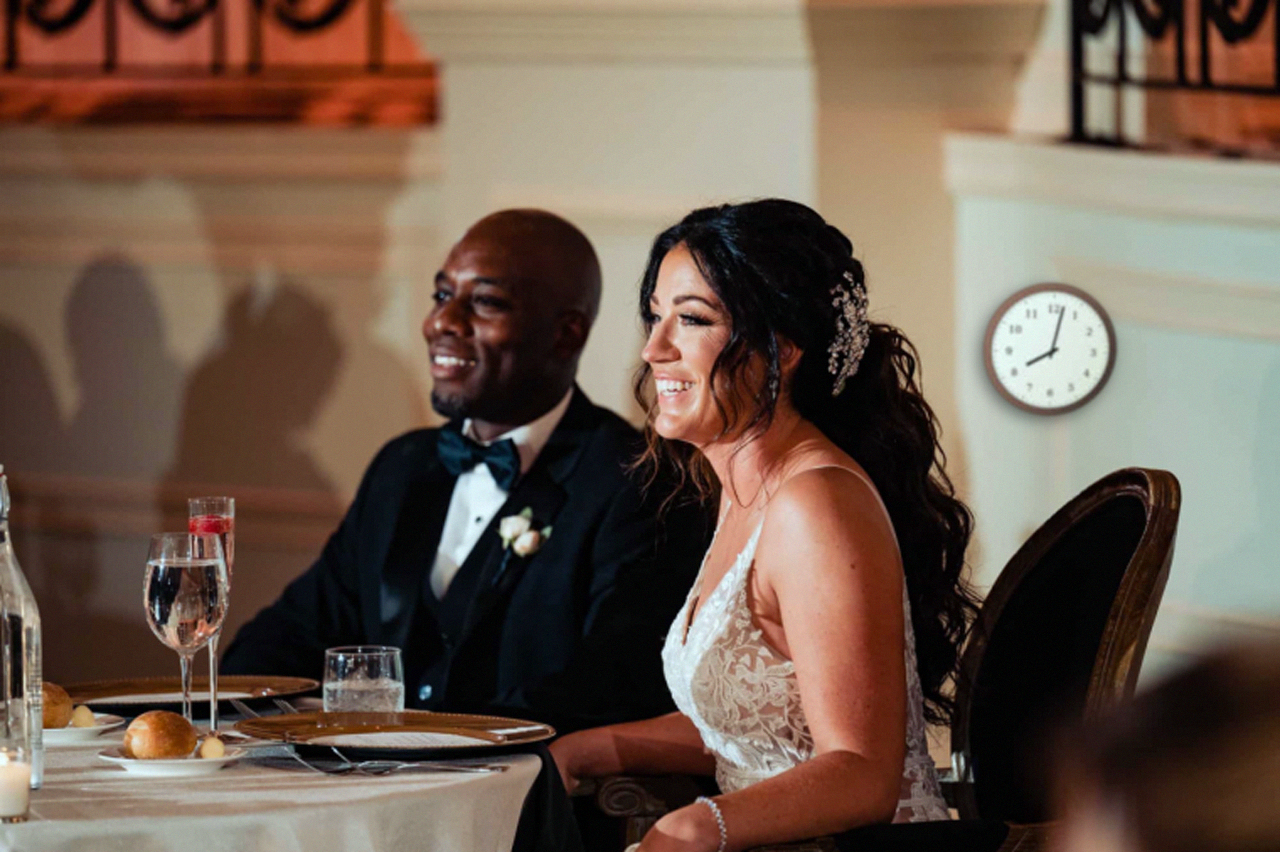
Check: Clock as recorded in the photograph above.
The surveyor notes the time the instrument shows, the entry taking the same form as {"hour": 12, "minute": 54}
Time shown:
{"hour": 8, "minute": 2}
